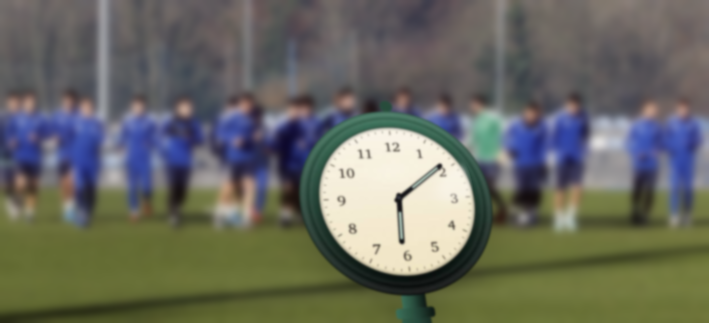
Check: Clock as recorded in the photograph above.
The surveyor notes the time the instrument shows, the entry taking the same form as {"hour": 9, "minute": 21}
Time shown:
{"hour": 6, "minute": 9}
